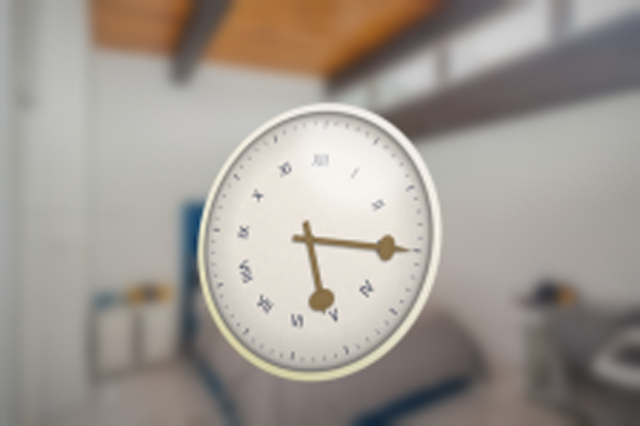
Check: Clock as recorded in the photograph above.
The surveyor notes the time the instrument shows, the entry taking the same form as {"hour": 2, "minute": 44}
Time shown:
{"hour": 5, "minute": 15}
